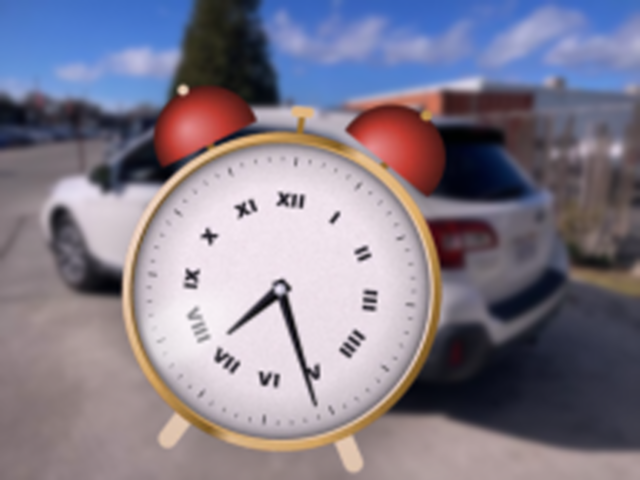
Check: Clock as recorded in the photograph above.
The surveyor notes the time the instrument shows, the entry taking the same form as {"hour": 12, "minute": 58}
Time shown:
{"hour": 7, "minute": 26}
